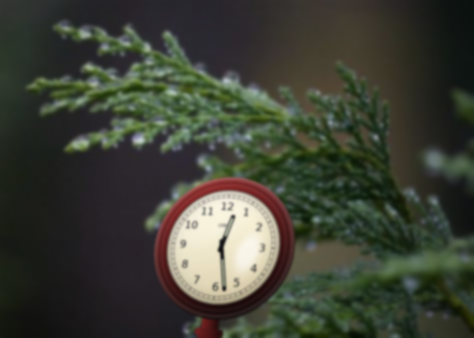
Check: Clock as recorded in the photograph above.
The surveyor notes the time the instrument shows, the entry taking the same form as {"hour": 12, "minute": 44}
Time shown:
{"hour": 12, "minute": 28}
